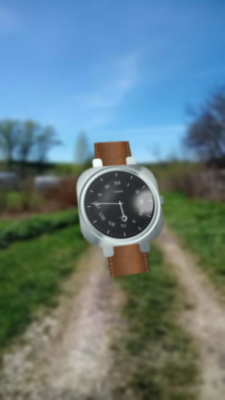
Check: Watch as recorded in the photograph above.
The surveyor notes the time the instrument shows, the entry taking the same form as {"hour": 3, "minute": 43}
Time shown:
{"hour": 5, "minute": 46}
